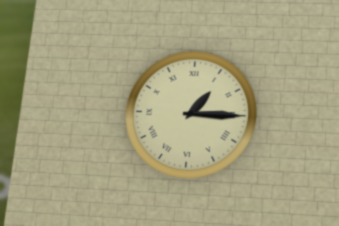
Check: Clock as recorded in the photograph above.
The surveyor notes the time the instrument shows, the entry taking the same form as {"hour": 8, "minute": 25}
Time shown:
{"hour": 1, "minute": 15}
